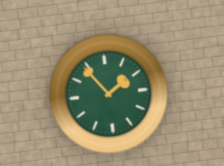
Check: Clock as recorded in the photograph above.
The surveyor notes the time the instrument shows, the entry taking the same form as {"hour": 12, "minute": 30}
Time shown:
{"hour": 1, "minute": 54}
